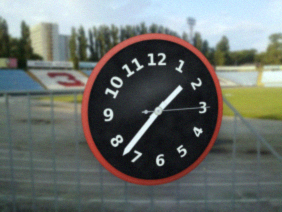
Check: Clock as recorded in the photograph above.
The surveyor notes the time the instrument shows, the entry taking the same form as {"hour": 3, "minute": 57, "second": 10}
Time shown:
{"hour": 1, "minute": 37, "second": 15}
